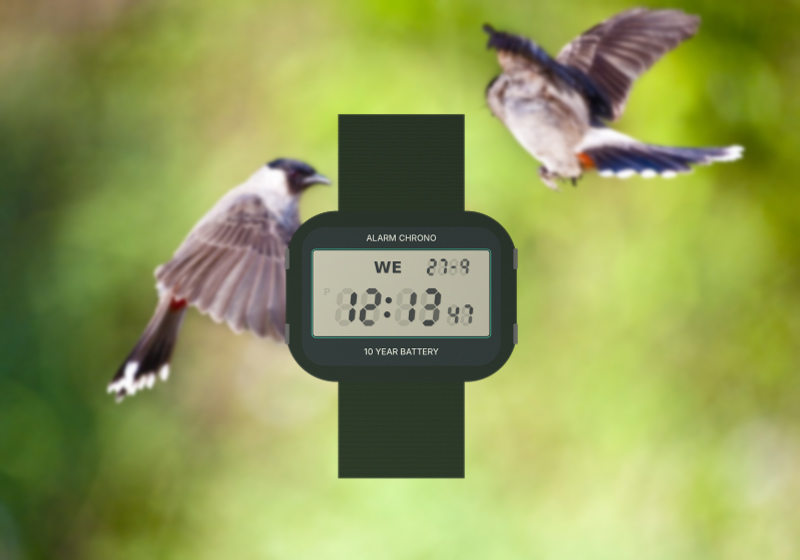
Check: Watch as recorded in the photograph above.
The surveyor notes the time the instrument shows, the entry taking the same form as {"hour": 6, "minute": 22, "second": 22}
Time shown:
{"hour": 12, "minute": 13, "second": 47}
